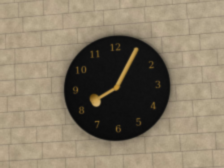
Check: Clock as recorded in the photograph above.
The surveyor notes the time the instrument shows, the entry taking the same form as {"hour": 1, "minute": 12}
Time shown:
{"hour": 8, "minute": 5}
